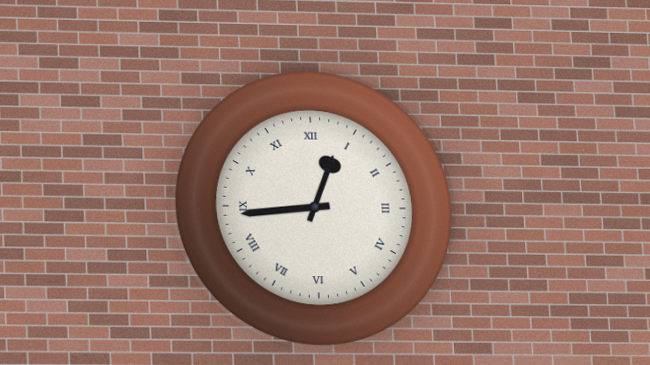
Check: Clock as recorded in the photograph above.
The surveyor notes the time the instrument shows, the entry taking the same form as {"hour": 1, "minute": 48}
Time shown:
{"hour": 12, "minute": 44}
